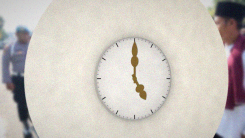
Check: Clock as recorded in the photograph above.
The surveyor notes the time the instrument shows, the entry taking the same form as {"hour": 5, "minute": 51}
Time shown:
{"hour": 5, "minute": 0}
